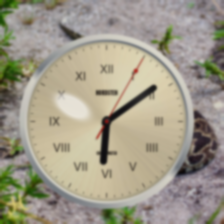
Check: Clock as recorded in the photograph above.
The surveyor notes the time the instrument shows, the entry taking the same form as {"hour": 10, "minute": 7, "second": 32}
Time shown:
{"hour": 6, "minute": 9, "second": 5}
